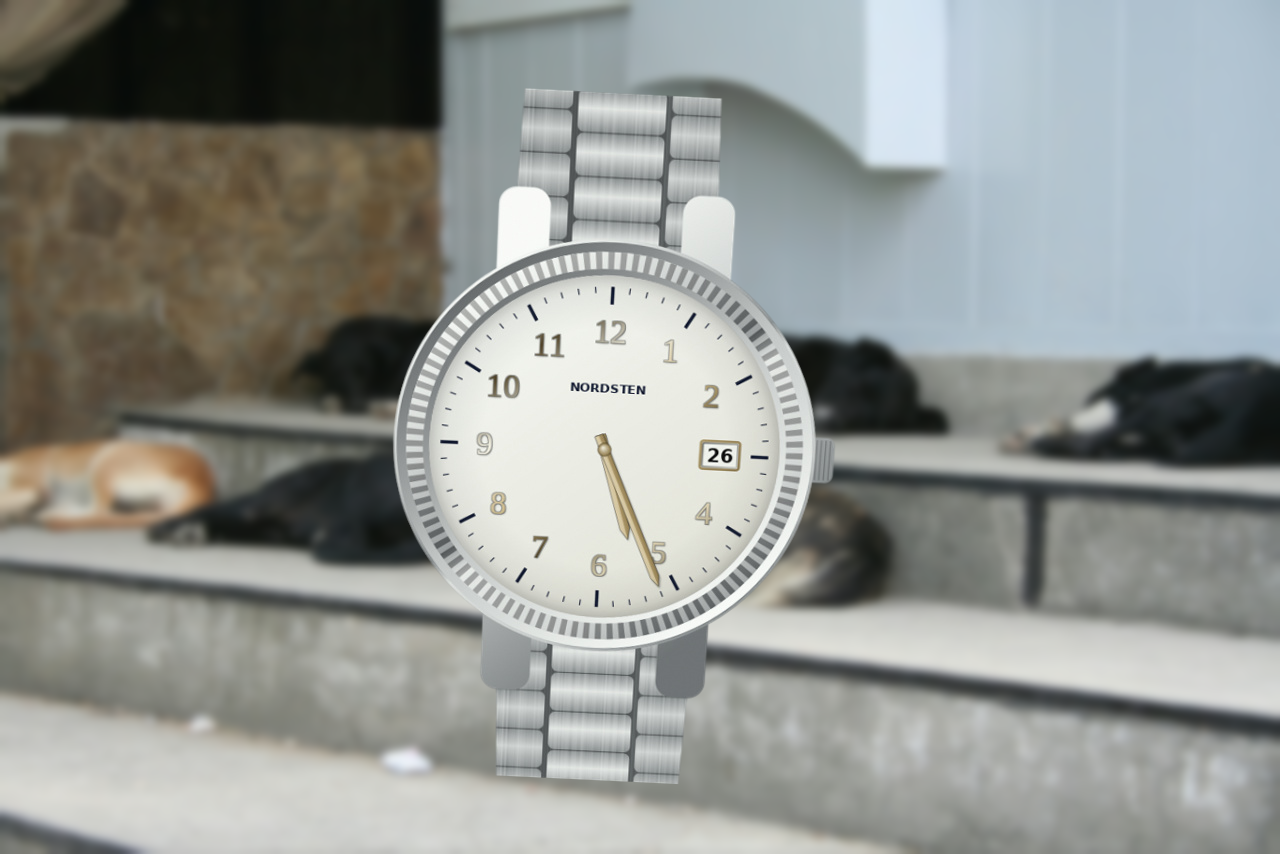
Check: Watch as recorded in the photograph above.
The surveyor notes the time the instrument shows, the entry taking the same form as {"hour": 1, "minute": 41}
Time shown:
{"hour": 5, "minute": 26}
